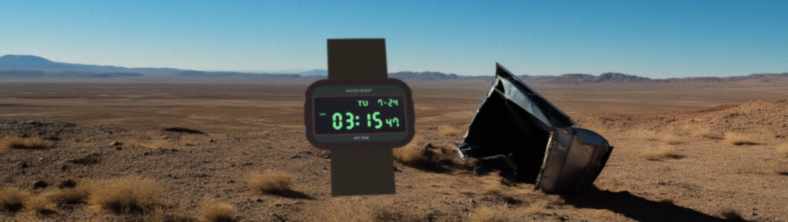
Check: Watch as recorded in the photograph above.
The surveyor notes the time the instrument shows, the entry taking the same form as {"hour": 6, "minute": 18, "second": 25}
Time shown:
{"hour": 3, "minute": 15, "second": 47}
